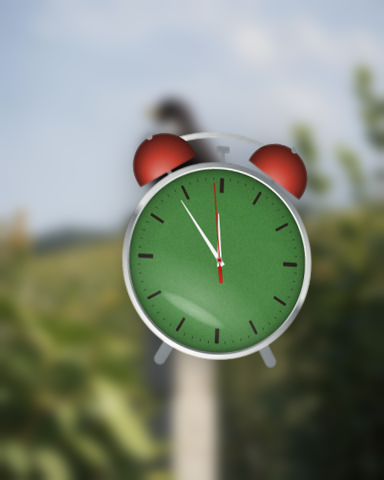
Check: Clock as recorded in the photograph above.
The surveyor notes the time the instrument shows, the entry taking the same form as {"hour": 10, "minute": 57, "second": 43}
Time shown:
{"hour": 11, "minute": 53, "second": 59}
